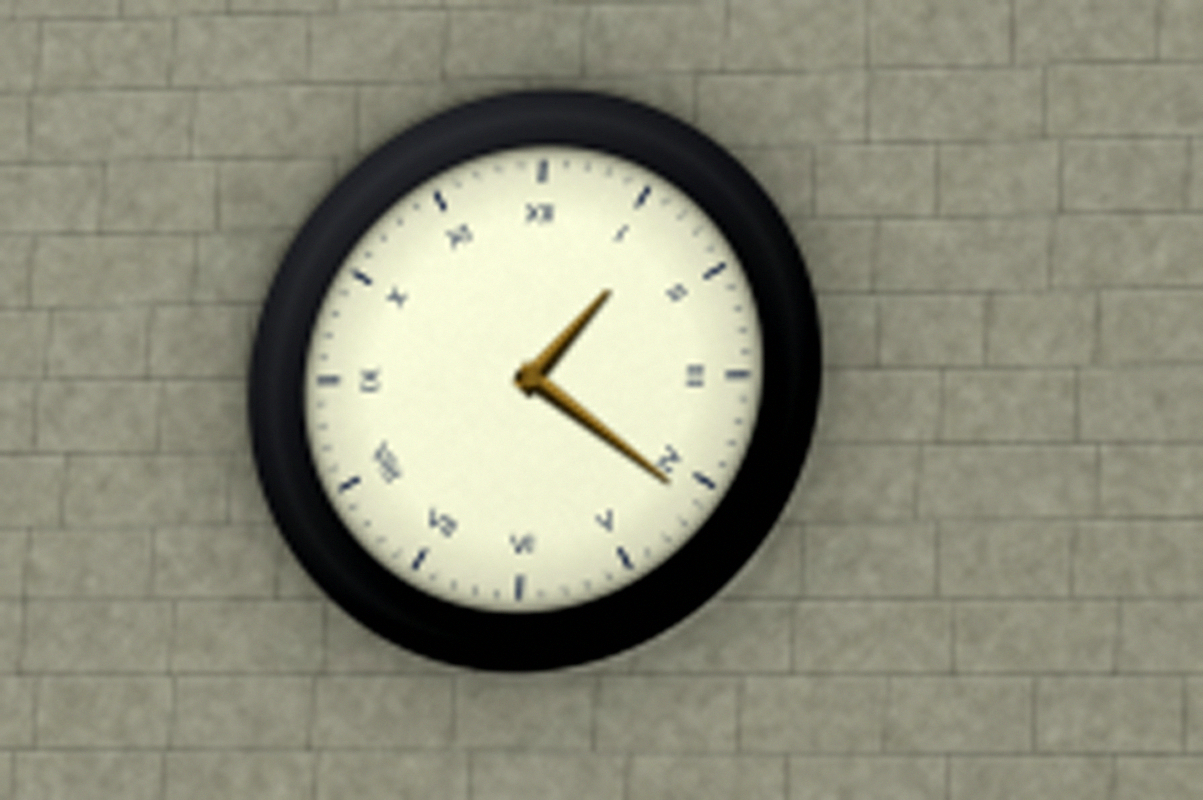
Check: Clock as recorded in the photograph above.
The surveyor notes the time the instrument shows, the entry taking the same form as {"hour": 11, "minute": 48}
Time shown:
{"hour": 1, "minute": 21}
